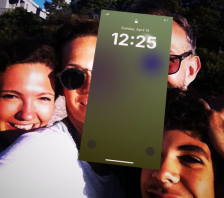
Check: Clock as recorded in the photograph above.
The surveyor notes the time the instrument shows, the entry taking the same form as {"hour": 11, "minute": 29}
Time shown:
{"hour": 12, "minute": 25}
